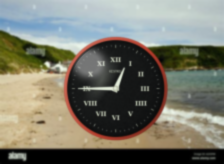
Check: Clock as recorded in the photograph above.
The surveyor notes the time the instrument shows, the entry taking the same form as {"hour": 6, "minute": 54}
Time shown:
{"hour": 12, "minute": 45}
